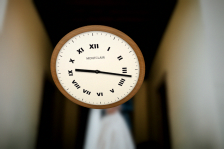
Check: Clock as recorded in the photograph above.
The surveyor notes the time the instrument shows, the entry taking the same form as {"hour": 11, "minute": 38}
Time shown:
{"hour": 9, "minute": 17}
